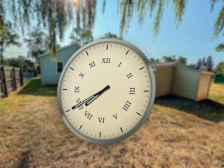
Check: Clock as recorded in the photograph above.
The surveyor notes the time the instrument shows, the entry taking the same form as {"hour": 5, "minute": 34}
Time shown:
{"hour": 7, "minute": 40}
